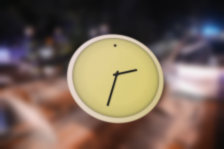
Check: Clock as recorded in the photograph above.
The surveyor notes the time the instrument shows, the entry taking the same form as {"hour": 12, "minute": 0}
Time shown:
{"hour": 2, "minute": 33}
